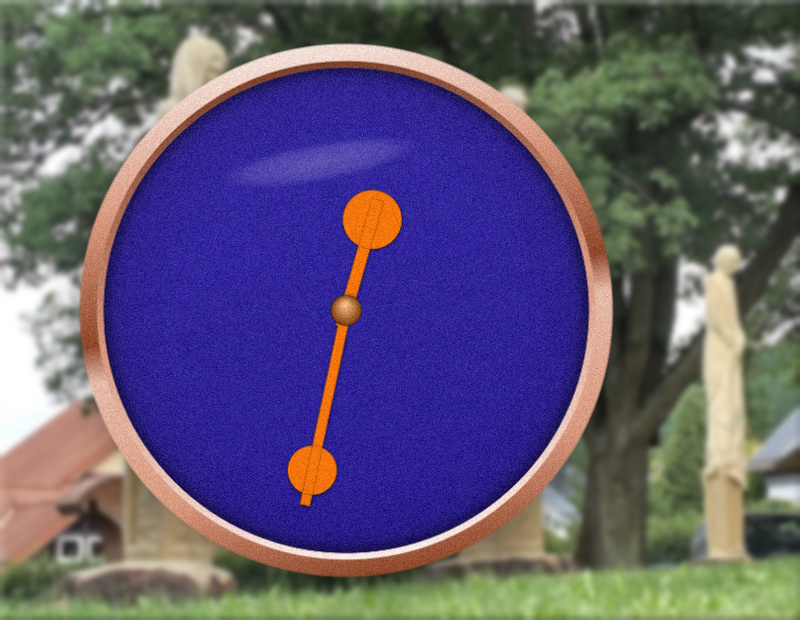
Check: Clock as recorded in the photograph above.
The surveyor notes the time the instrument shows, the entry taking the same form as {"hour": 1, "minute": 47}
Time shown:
{"hour": 12, "minute": 32}
